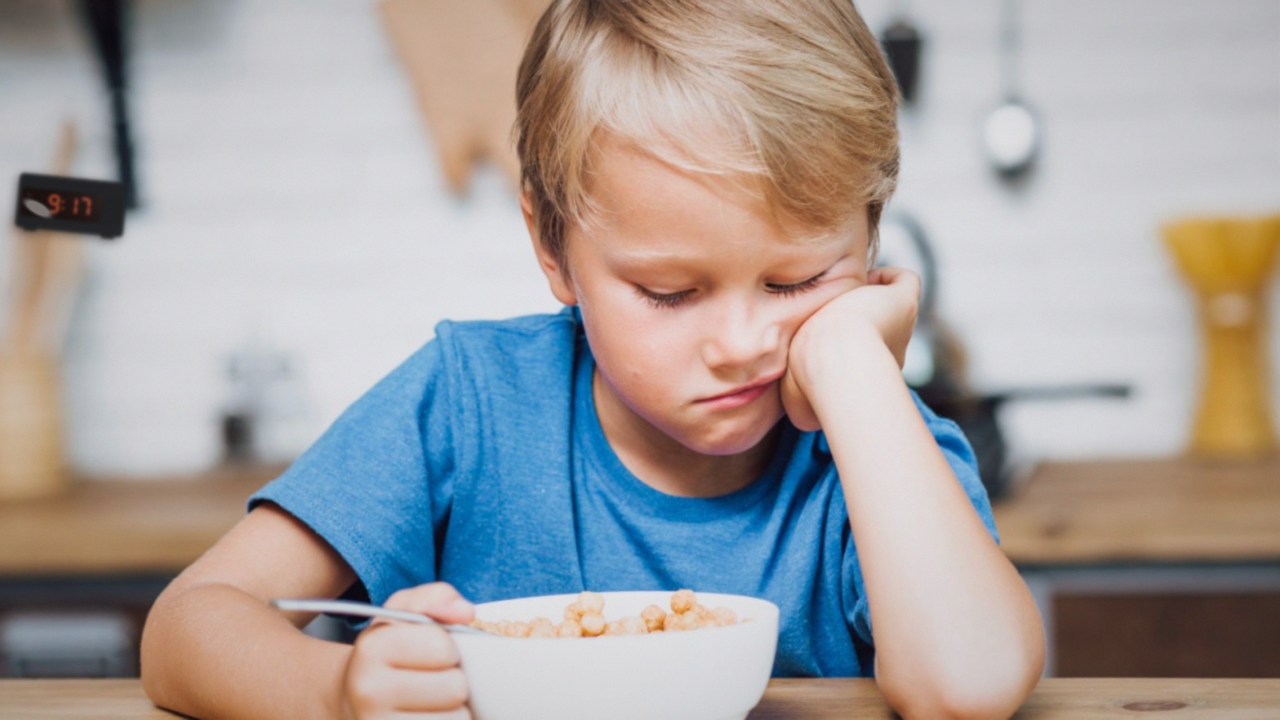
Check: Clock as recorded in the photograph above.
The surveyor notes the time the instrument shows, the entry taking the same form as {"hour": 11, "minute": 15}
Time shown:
{"hour": 9, "minute": 17}
